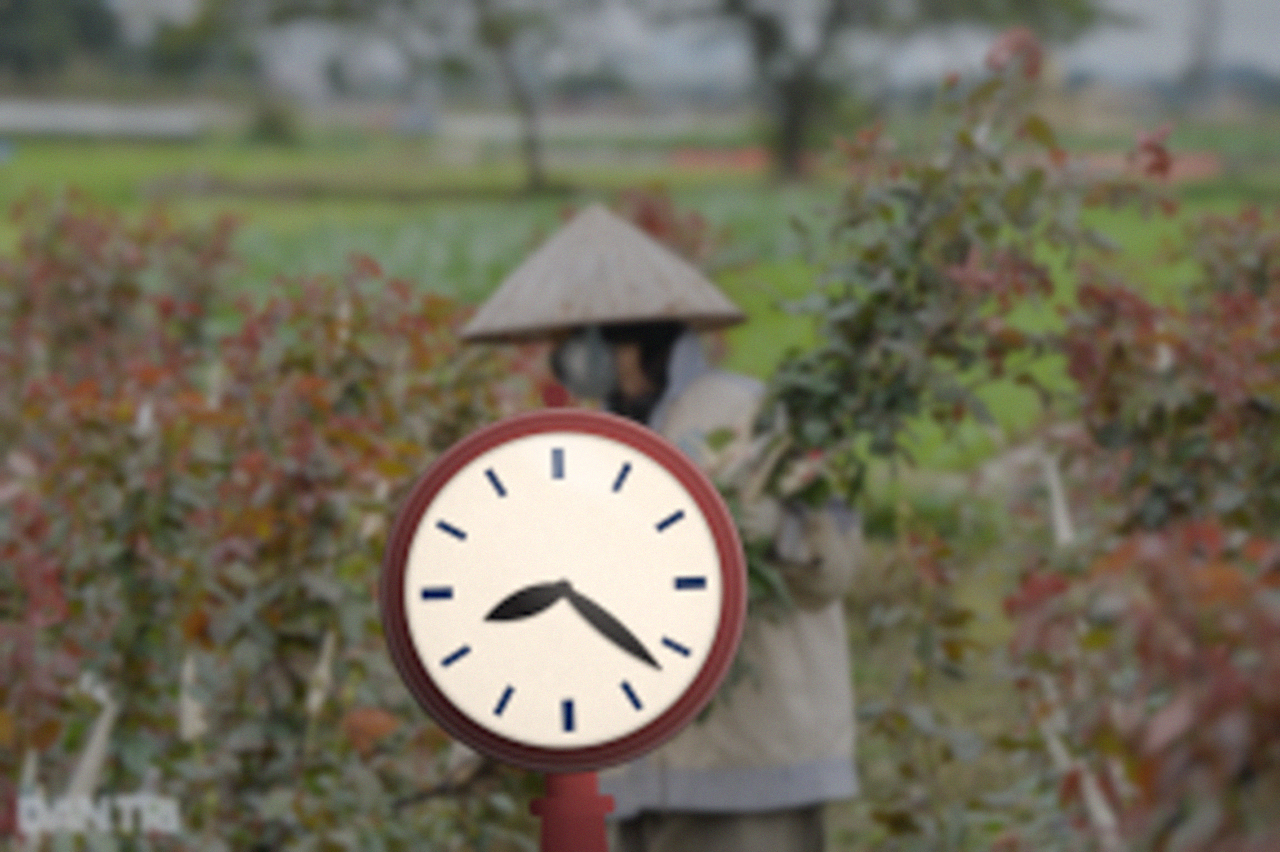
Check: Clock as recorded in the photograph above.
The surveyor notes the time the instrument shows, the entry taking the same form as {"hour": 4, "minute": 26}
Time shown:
{"hour": 8, "minute": 22}
